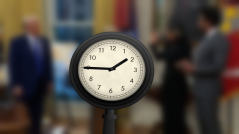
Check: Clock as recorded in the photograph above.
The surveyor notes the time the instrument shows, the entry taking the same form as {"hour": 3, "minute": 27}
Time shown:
{"hour": 1, "minute": 45}
